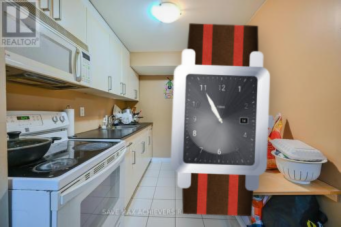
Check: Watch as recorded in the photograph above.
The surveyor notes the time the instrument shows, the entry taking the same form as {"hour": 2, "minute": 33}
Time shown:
{"hour": 10, "minute": 55}
